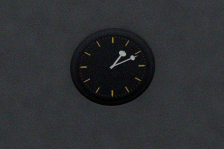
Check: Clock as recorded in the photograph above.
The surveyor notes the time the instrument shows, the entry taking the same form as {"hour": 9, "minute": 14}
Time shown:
{"hour": 1, "minute": 11}
